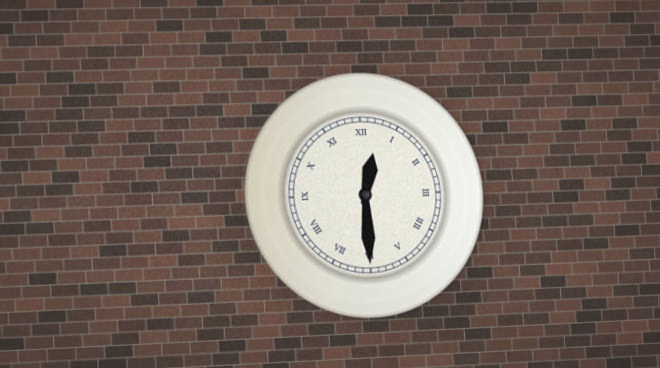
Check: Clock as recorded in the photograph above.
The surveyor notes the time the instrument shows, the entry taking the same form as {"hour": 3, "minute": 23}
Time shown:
{"hour": 12, "minute": 30}
